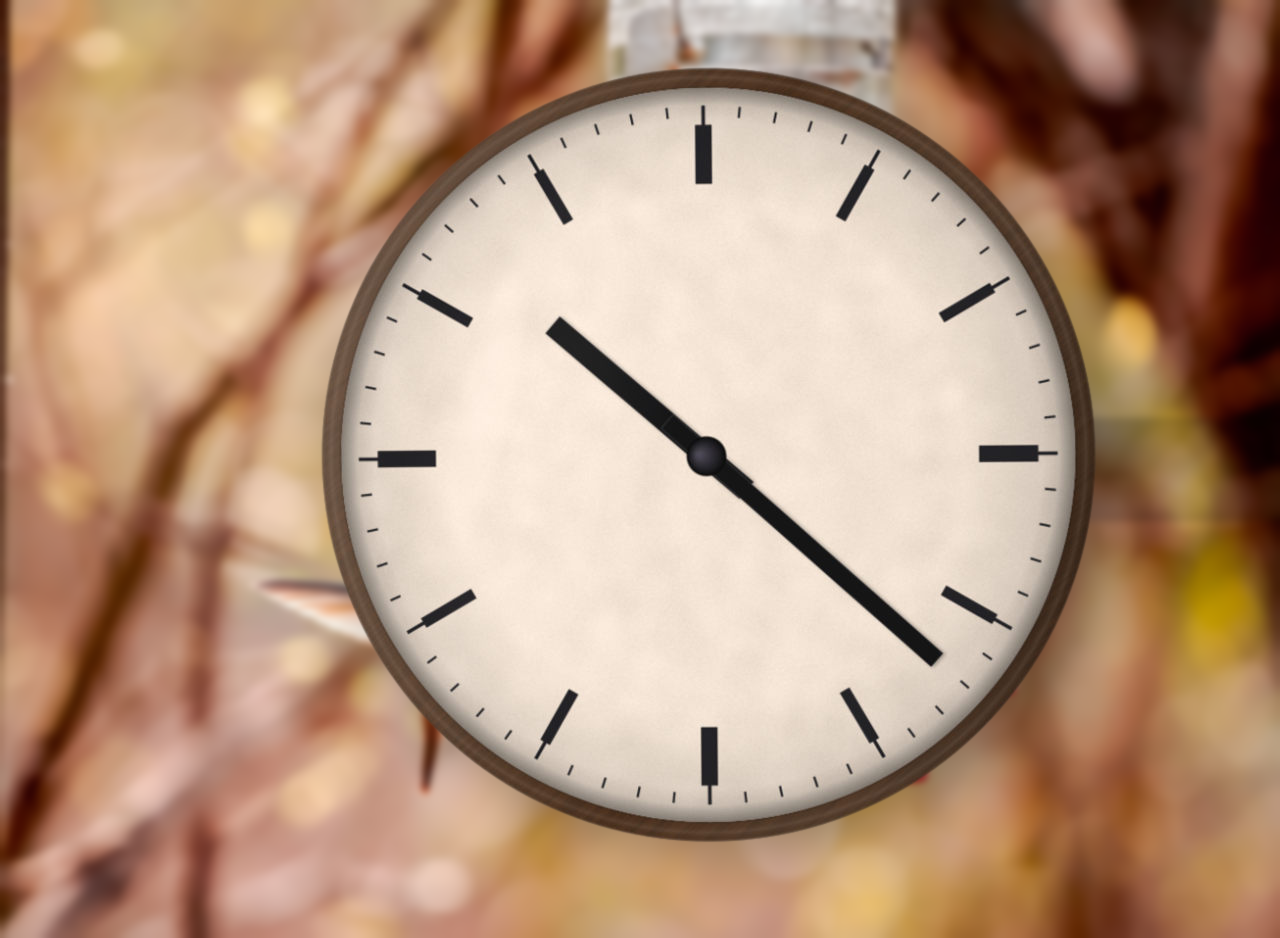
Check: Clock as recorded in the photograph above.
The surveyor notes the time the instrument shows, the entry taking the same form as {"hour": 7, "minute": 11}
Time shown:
{"hour": 10, "minute": 22}
